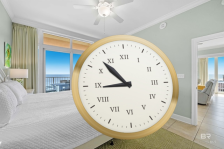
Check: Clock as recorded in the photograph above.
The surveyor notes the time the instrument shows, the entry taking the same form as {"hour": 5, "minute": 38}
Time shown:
{"hour": 8, "minute": 53}
